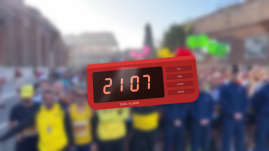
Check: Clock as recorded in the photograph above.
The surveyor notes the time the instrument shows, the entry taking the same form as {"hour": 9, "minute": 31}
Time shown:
{"hour": 21, "minute": 7}
